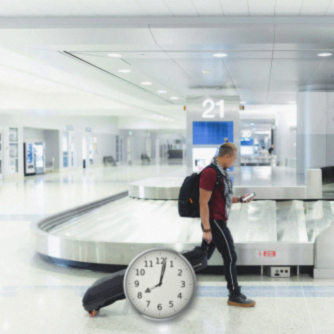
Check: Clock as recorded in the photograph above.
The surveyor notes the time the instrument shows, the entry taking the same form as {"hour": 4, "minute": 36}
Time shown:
{"hour": 8, "minute": 2}
